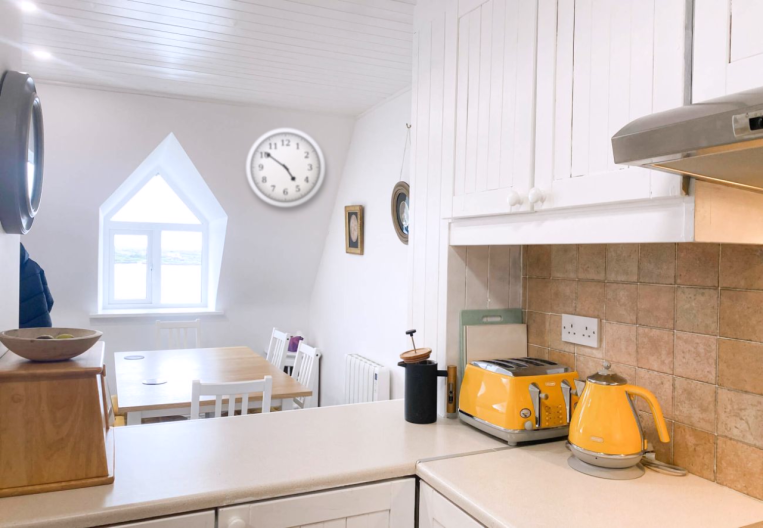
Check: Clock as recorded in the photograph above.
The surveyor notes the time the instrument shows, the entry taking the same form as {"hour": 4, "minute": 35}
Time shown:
{"hour": 4, "minute": 51}
